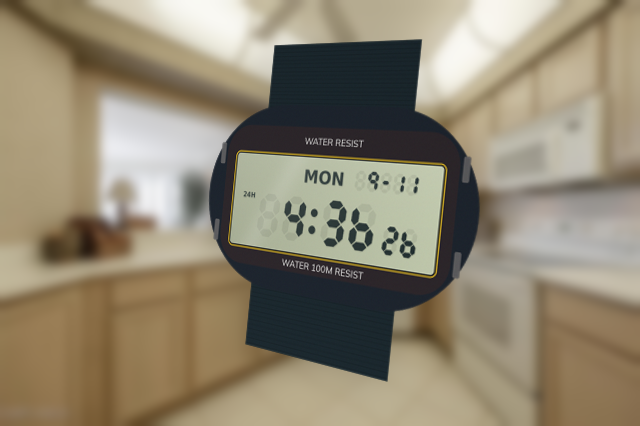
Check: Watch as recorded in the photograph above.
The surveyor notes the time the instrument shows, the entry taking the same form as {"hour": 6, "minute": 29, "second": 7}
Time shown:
{"hour": 4, "minute": 36, "second": 26}
